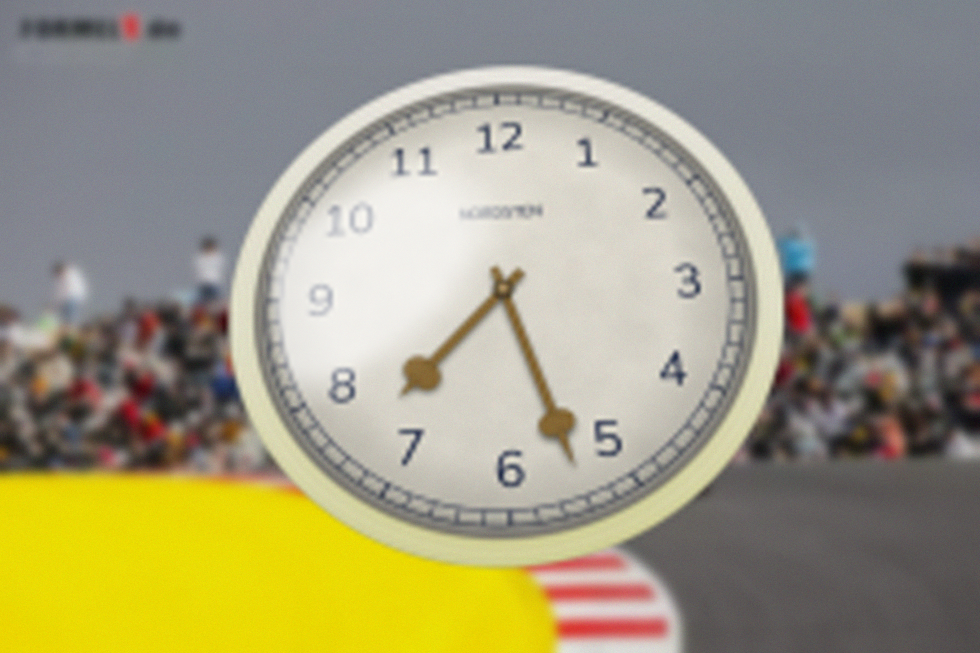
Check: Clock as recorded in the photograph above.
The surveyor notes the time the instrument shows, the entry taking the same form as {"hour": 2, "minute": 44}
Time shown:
{"hour": 7, "minute": 27}
